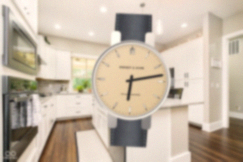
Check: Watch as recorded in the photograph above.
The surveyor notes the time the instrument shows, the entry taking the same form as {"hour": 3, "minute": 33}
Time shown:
{"hour": 6, "minute": 13}
